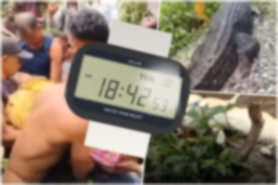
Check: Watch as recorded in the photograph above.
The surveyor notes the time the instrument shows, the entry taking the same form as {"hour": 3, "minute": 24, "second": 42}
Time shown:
{"hour": 18, "minute": 42, "second": 53}
